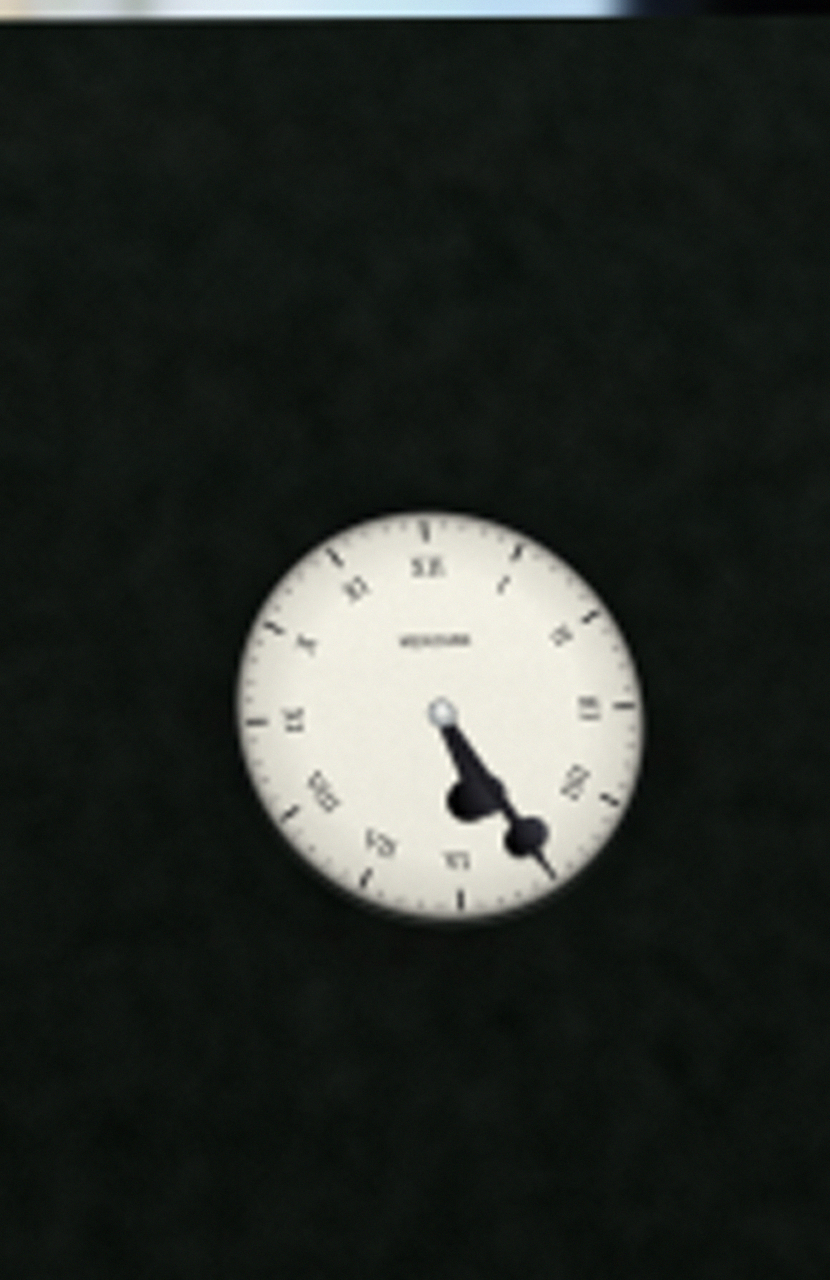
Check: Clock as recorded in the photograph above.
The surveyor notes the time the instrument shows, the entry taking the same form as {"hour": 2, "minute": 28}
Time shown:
{"hour": 5, "minute": 25}
